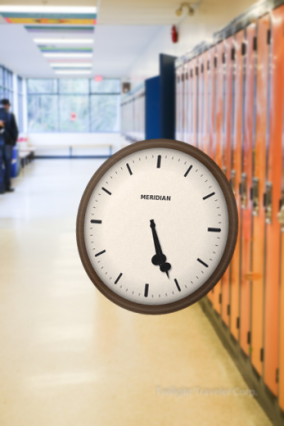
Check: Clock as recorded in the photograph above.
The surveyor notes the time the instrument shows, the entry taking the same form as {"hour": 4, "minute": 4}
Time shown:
{"hour": 5, "minute": 26}
